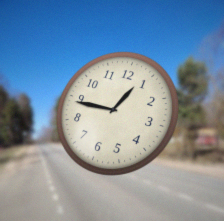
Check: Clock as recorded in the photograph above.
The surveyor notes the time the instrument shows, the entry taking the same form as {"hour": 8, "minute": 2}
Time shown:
{"hour": 12, "minute": 44}
